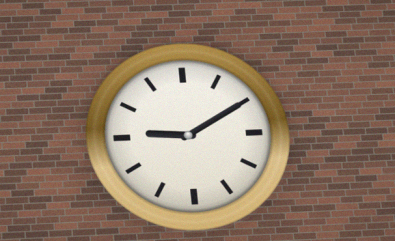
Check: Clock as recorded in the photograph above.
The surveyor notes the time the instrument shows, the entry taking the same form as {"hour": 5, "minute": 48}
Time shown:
{"hour": 9, "minute": 10}
